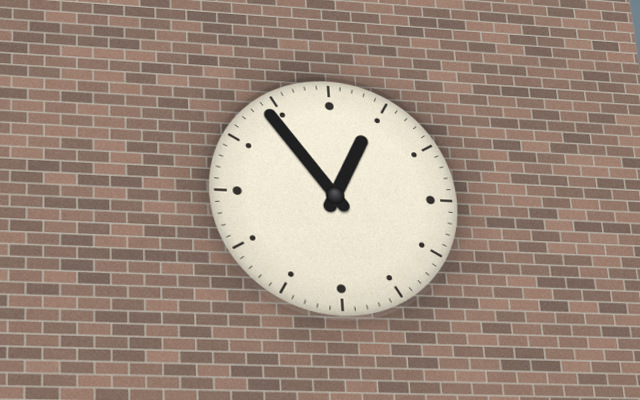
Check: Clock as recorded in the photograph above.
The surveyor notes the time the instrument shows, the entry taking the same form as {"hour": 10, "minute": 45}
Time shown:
{"hour": 12, "minute": 54}
